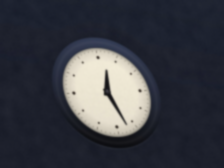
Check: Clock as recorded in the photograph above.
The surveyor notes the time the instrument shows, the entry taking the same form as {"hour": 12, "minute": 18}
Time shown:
{"hour": 12, "minute": 27}
